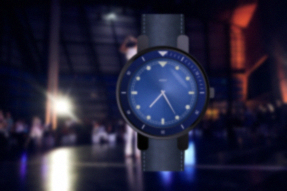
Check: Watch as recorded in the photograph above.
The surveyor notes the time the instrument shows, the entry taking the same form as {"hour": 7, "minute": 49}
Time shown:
{"hour": 7, "minute": 25}
